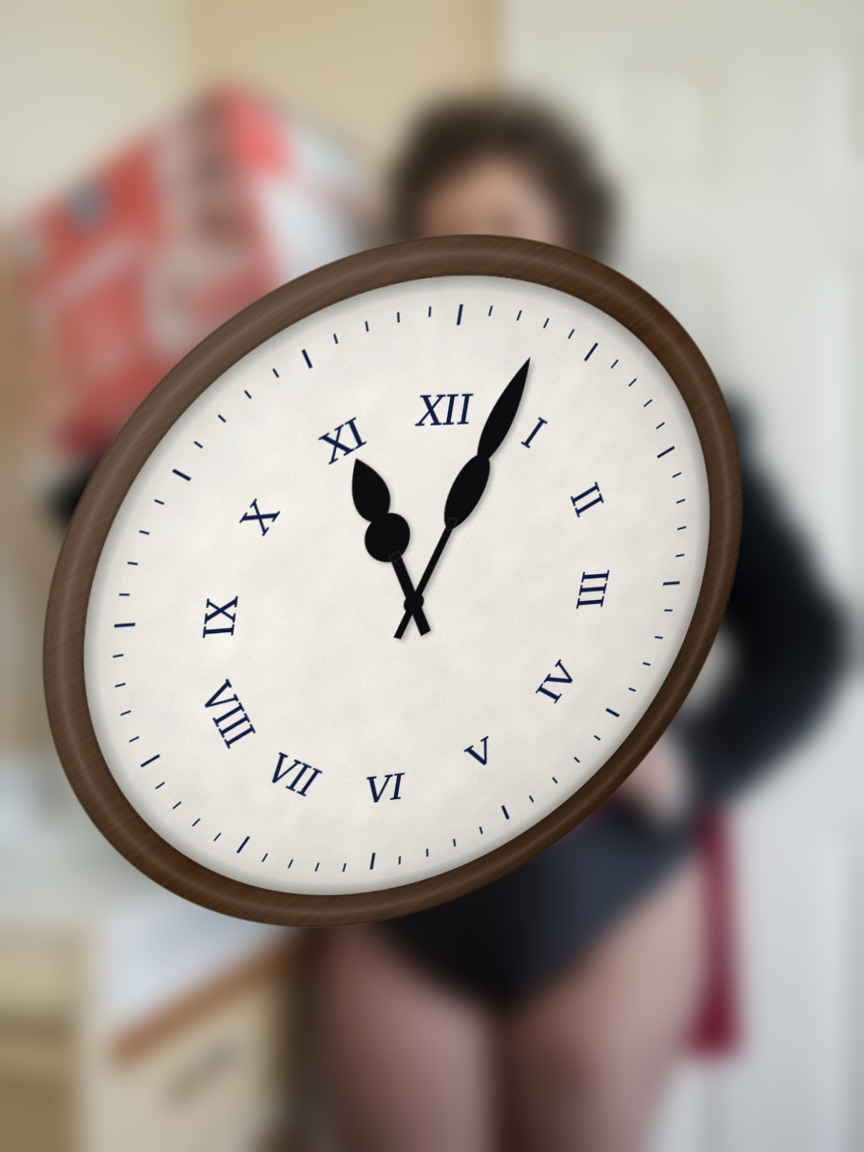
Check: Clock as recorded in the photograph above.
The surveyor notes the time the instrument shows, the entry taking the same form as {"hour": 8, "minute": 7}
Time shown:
{"hour": 11, "minute": 3}
